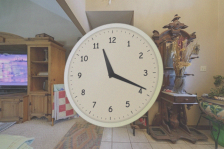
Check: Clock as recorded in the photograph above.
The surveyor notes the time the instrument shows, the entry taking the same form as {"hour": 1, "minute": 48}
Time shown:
{"hour": 11, "minute": 19}
